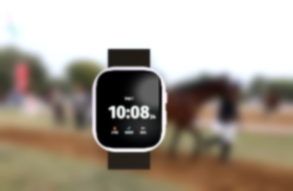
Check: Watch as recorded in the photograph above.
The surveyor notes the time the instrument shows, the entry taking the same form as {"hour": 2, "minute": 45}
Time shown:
{"hour": 10, "minute": 8}
